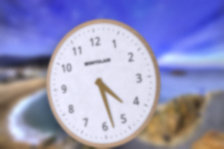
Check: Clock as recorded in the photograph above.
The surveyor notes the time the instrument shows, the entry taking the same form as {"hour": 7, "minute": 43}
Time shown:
{"hour": 4, "minute": 28}
